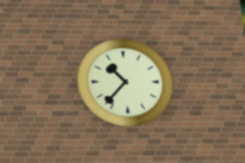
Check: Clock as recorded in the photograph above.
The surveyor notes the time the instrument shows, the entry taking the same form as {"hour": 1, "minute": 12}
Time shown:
{"hour": 10, "minute": 37}
